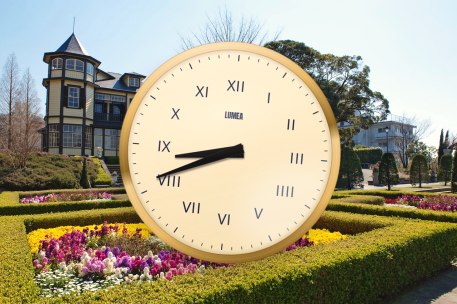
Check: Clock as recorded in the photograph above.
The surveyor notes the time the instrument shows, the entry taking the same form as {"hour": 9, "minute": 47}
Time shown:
{"hour": 8, "minute": 41}
